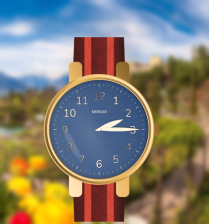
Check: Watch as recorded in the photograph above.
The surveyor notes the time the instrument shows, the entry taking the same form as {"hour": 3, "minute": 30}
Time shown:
{"hour": 2, "minute": 15}
